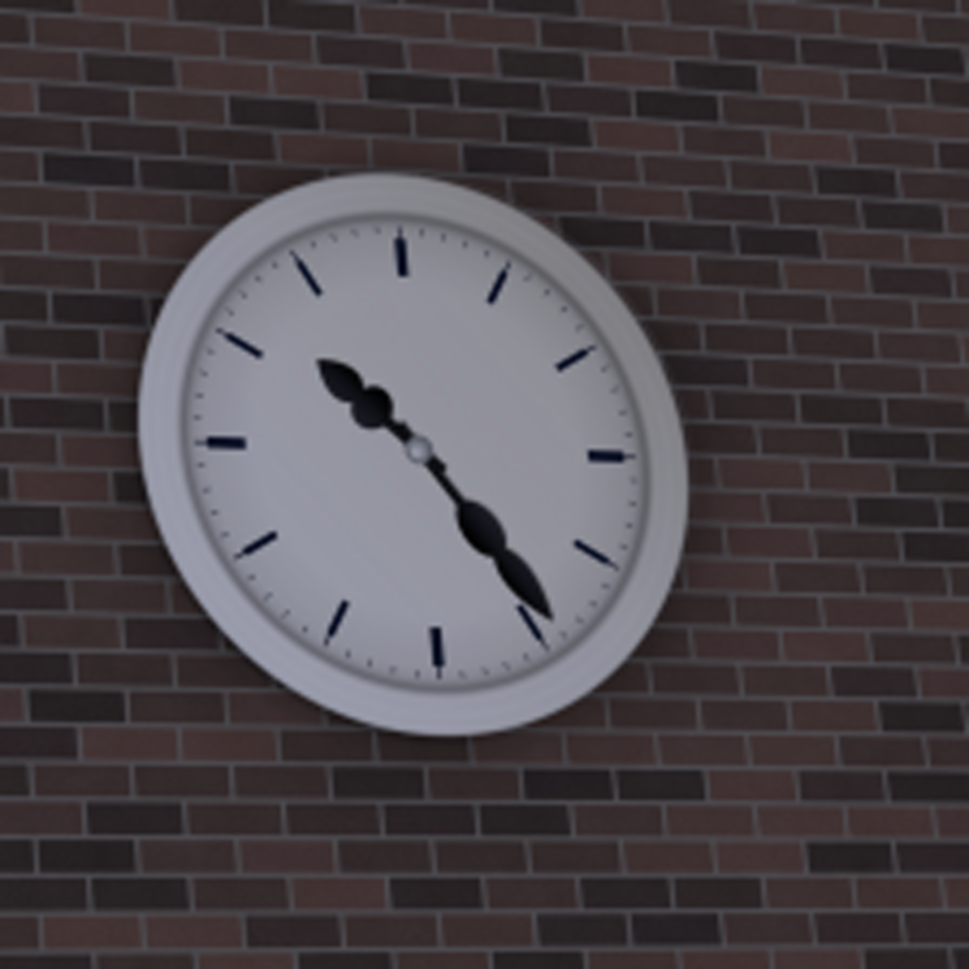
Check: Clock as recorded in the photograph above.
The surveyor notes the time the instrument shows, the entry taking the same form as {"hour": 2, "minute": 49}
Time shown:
{"hour": 10, "minute": 24}
